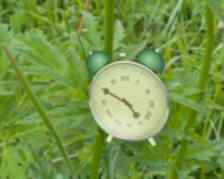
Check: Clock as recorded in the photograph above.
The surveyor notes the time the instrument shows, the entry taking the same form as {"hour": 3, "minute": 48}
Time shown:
{"hour": 4, "minute": 50}
